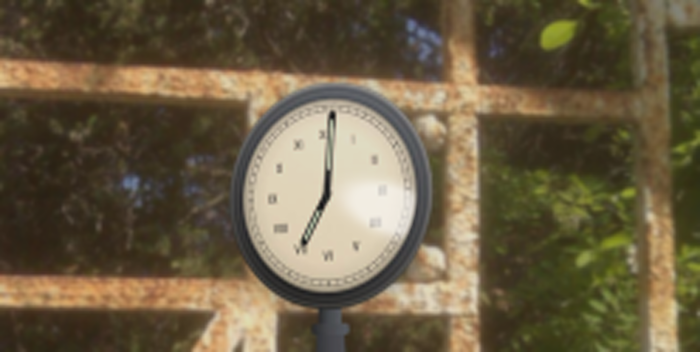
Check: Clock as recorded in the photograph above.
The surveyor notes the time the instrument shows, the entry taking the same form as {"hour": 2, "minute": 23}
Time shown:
{"hour": 7, "minute": 1}
